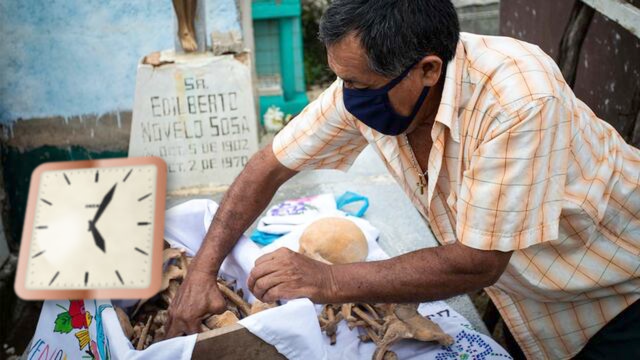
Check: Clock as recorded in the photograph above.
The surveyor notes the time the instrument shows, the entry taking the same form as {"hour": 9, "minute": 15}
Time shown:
{"hour": 5, "minute": 4}
